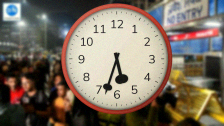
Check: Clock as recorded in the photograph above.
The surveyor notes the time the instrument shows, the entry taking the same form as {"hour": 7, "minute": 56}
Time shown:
{"hour": 5, "minute": 33}
